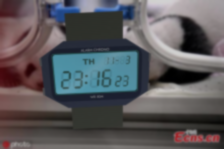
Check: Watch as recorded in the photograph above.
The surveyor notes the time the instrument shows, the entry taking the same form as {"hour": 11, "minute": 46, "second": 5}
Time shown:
{"hour": 23, "minute": 16, "second": 23}
